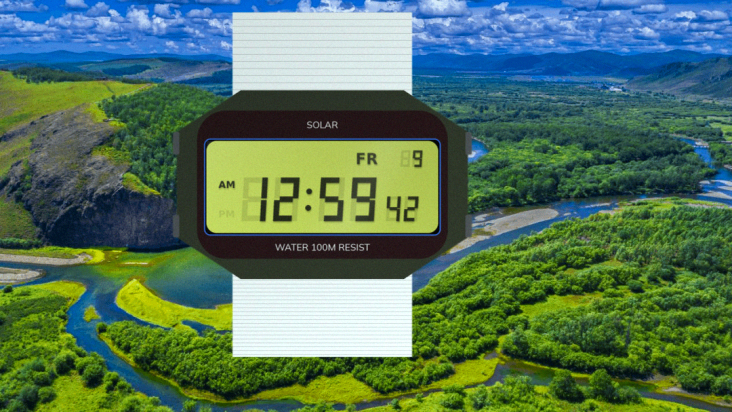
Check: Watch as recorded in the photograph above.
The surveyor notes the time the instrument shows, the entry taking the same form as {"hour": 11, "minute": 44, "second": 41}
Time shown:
{"hour": 12, "minute": 59, "second": 42}
